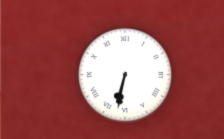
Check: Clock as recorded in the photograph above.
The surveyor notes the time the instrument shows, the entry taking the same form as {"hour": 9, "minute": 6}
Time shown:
{"hour": 6, "minute": 32}
